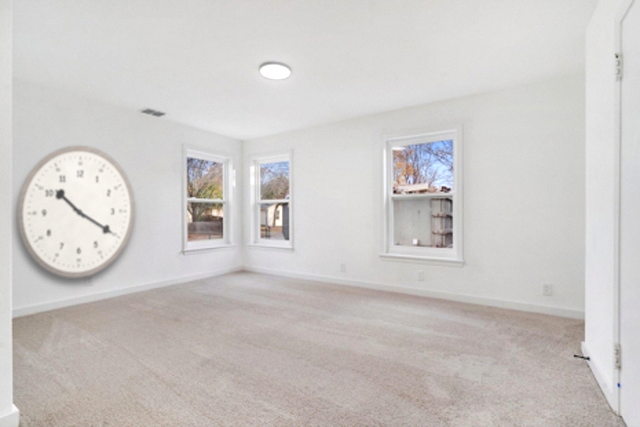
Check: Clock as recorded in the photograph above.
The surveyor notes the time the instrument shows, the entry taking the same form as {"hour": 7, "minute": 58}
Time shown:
{"hour": 10, "minute": 20}
